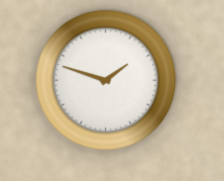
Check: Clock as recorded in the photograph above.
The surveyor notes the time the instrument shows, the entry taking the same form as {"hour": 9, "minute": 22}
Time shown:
{"hour": 1, "minute": 48}
